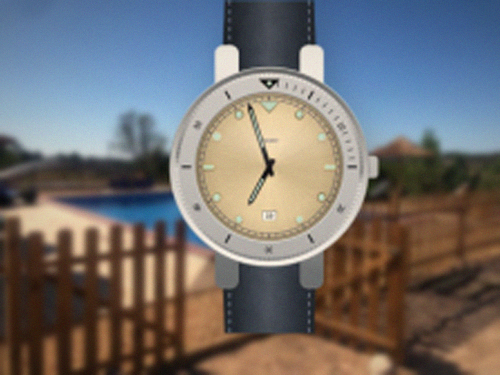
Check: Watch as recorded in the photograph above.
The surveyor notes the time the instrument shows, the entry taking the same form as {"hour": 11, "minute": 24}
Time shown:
{"hour": 6, "minute": 57}
